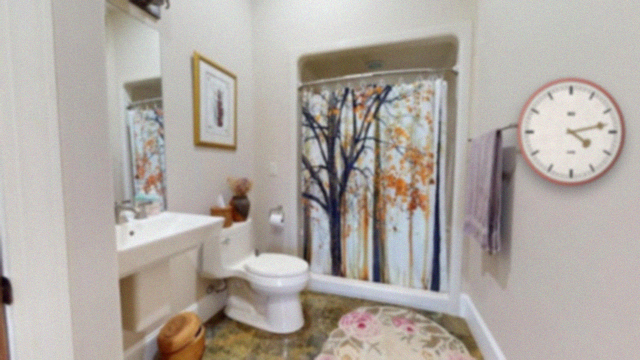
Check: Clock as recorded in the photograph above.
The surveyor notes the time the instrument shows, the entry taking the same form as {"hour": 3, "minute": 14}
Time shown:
{"hour": 4, "minute": 13}
